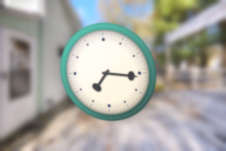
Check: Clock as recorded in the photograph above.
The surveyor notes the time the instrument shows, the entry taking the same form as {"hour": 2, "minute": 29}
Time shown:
{"hour": 7, "minute": 16}
